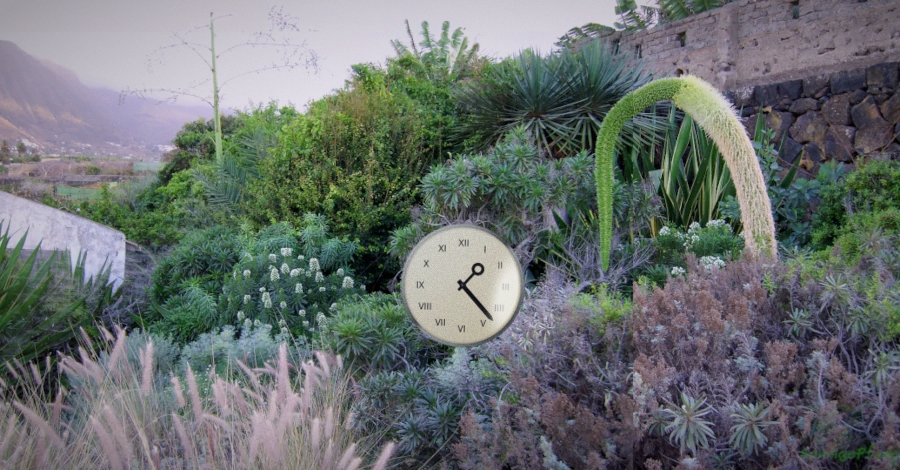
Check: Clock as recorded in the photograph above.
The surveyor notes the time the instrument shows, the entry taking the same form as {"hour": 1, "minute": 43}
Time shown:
{"hour": 1, "minute": 23}
